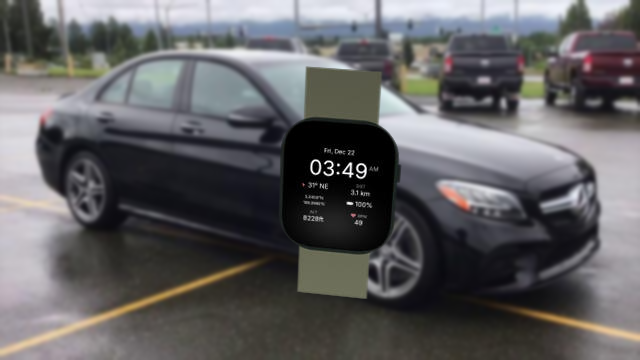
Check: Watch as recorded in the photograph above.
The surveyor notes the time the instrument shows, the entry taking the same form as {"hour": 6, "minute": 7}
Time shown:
{"hour": 3, "minute": 49}
